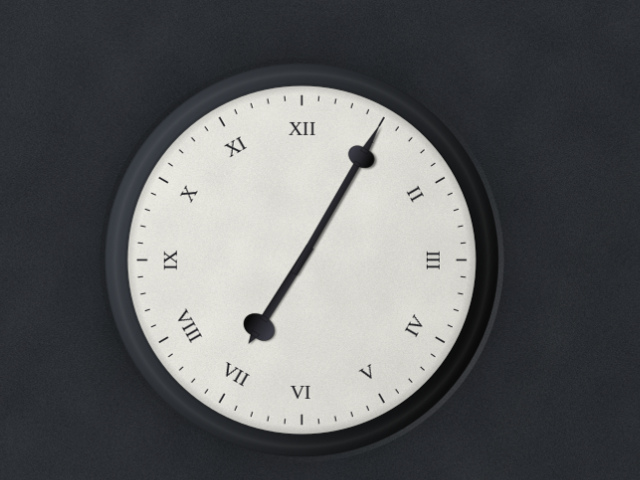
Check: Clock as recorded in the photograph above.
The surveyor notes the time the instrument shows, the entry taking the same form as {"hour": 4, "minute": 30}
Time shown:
{"hour": 7, "minute": 5}
